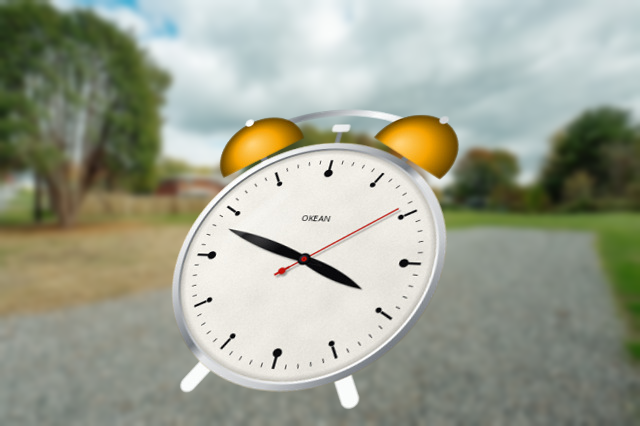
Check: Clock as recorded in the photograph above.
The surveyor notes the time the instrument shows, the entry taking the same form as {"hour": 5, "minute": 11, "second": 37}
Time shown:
{"hour": 3, "minute": 48, "second": 9}
